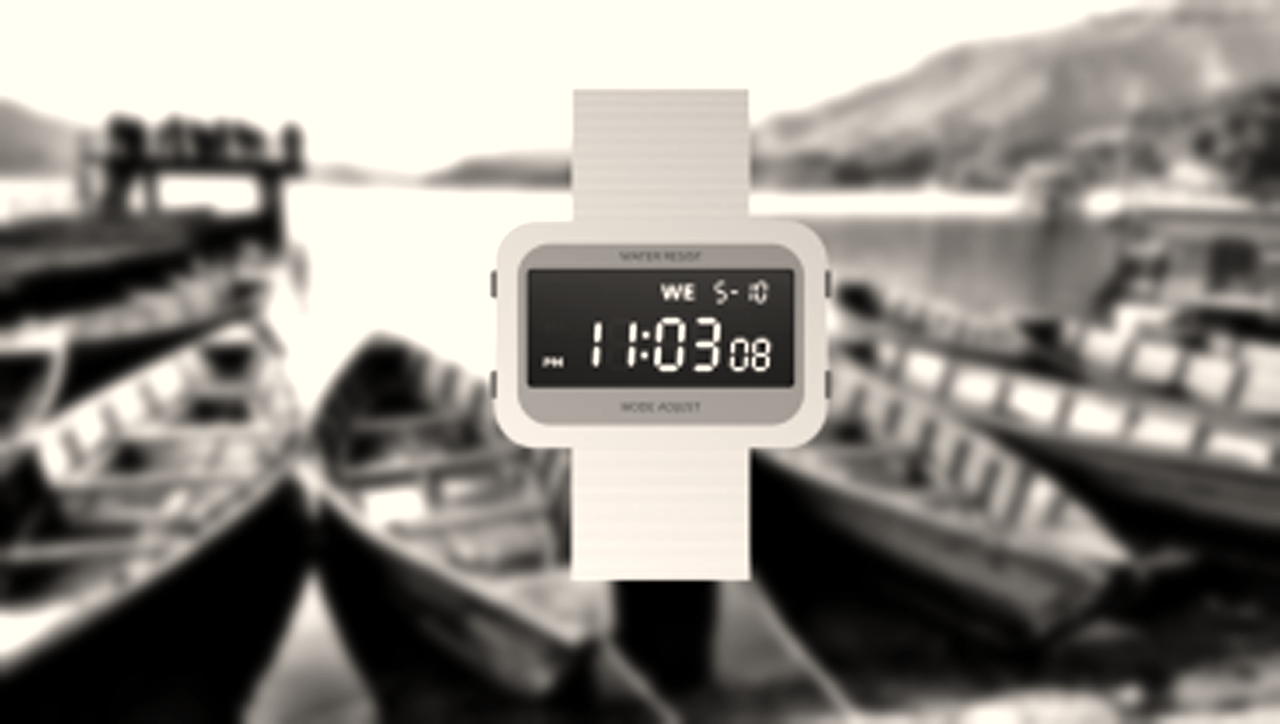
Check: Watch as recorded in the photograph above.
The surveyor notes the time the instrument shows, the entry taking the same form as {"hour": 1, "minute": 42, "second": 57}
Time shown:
{"hour": 11, "minute": 3, "second": 8}
